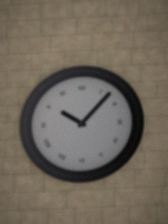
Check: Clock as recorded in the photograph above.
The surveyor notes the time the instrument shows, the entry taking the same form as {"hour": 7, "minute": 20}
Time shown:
{"hour": 10, "minute": 7}
